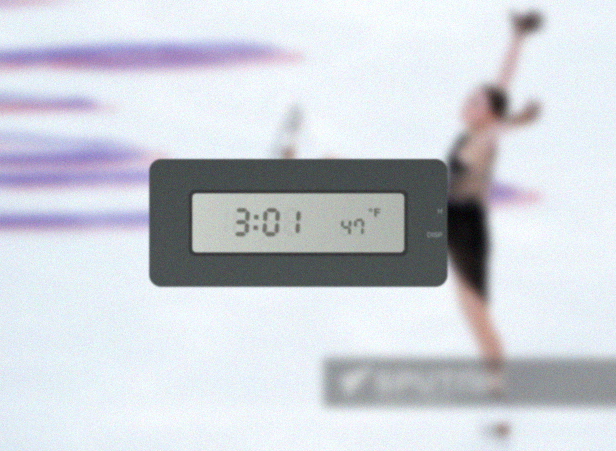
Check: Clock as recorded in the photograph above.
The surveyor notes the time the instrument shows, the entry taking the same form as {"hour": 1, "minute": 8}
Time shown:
{"hour": 3, "minute": 1}
